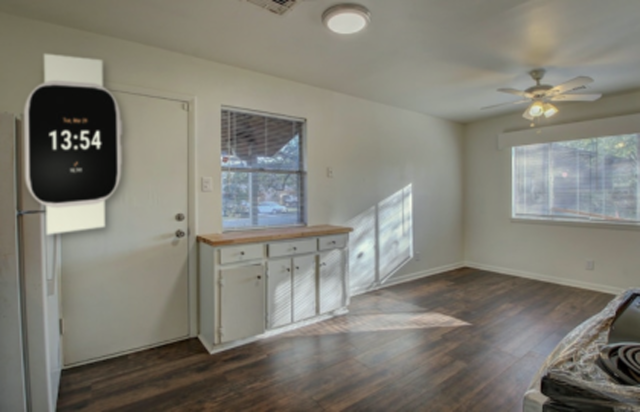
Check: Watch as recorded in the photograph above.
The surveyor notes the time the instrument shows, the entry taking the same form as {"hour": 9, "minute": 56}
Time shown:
{"hour": 13, "minute": 54}
